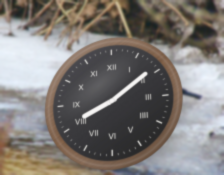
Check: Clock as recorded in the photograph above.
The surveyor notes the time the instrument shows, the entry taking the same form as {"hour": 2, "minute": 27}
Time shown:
{"hour": 8, "minute": 9}
